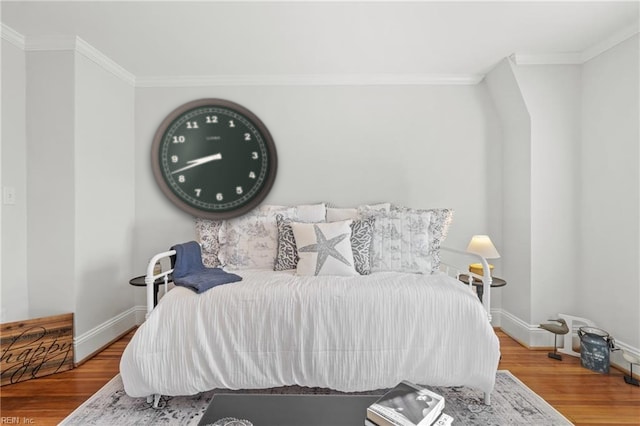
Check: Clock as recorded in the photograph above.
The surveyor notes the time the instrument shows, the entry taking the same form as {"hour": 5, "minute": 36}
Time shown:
{"hour": 8, "minute": 42}
